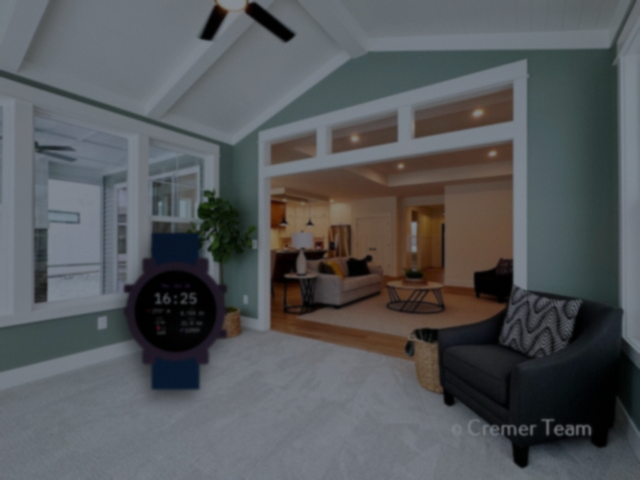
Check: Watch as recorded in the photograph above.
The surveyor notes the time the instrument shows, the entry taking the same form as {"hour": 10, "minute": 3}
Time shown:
{"hour": 16, "minute": 25}
